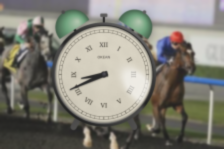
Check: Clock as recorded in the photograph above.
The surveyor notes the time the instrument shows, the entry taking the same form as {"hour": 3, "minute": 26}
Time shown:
{"hour": 8, "minute": 41}
